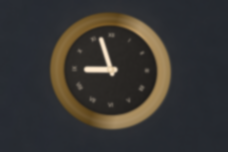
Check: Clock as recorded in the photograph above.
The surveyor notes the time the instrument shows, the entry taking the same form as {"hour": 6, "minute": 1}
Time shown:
{"hour": 8, "minute": 57}
